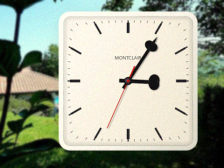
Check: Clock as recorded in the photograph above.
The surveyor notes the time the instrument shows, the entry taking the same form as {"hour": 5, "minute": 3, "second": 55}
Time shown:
{"hour": 3, "minute": 5, "second": 34}
